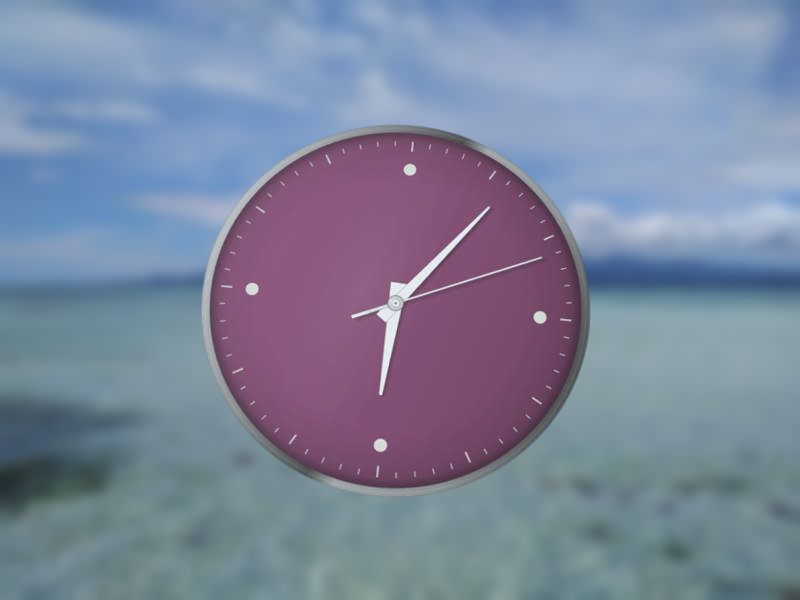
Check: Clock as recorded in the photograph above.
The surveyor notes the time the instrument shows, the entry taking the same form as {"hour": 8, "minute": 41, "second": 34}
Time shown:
{"hour": 6, "minute": 6, "second": 11}
